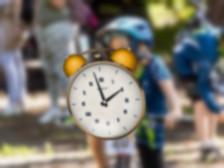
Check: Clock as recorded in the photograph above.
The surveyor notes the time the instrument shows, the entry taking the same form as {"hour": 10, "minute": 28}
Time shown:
{"hour": 1, "minute": 58}
